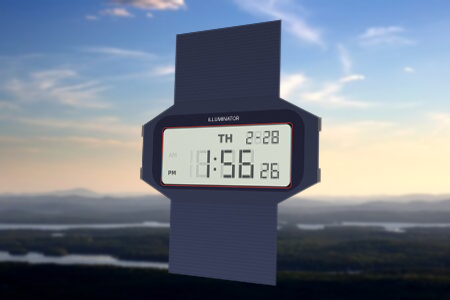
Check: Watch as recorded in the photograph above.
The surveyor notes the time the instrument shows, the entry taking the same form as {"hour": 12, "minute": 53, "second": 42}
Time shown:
{"hour": 1, "minute": 56, "second": 26}
